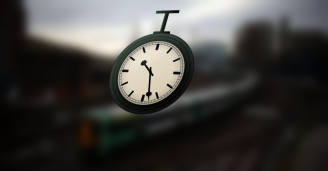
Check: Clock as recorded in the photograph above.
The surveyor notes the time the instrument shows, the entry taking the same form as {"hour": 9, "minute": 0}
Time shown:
{"hour": 10, "minute": 28}
